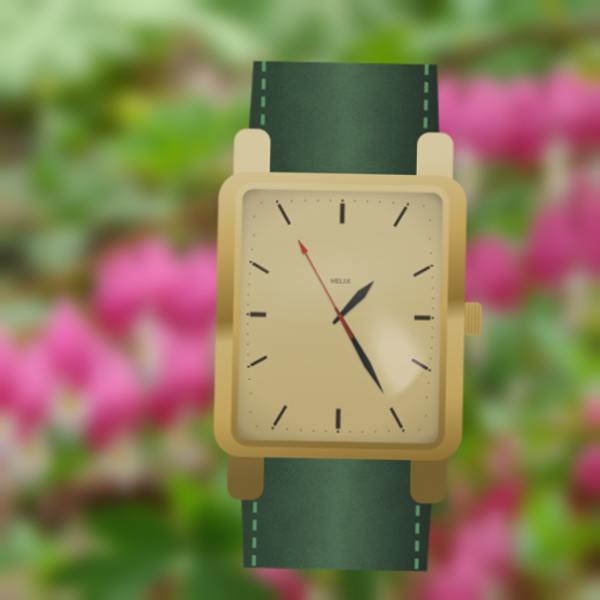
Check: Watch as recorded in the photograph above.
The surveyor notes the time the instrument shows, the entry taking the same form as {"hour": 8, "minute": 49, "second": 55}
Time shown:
{"hour": 1, "minute": 24, "second": 55}
